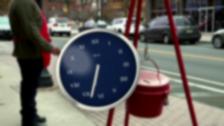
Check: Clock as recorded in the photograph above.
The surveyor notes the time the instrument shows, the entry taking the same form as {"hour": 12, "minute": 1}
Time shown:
{"hour": 6, "minute": 33}
